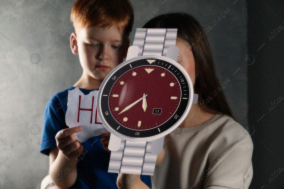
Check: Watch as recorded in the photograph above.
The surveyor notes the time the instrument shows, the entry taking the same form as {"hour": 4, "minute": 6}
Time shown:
{"hour": 5, "minute": 38}
